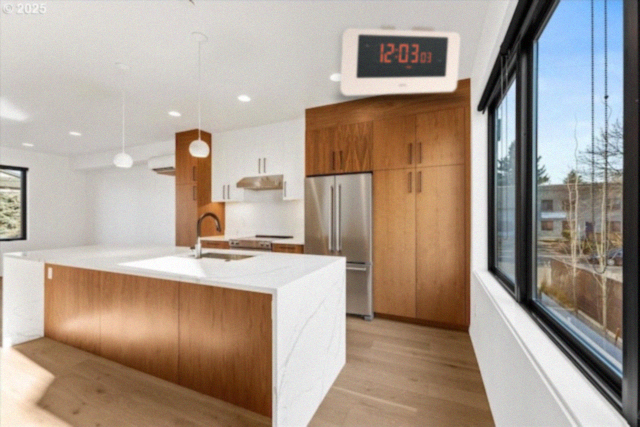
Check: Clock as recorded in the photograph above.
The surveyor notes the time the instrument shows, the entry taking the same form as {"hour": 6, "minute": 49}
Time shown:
{"hour": 12, "minute": 3}
